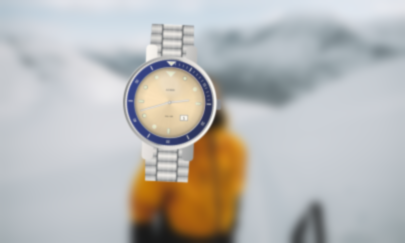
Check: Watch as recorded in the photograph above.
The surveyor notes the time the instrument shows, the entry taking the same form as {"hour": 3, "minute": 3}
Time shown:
{"hour": 2, "minute": 42}
